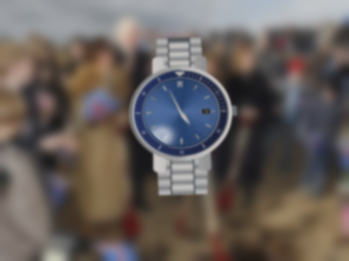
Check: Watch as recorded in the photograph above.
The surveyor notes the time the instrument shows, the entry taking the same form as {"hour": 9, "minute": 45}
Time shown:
{"hour": 4, "minute": 56}
